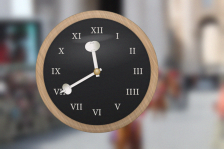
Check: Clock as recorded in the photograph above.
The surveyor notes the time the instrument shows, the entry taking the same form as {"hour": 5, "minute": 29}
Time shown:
{"hour": 11, "minute": 40}
